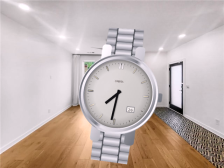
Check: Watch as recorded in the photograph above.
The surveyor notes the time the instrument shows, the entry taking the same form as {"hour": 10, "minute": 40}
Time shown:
{"hour": 7, "minute": 31}
